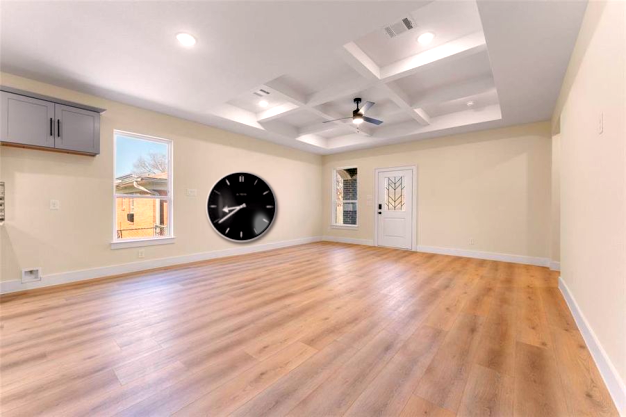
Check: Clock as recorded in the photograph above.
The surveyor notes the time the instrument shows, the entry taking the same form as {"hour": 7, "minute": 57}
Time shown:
{"hour": 8, "minute": 39}
